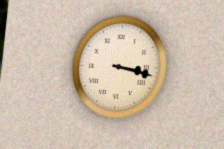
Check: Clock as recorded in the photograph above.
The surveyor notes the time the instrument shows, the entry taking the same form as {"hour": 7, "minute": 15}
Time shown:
{"hour": 3, "minute": 17}
